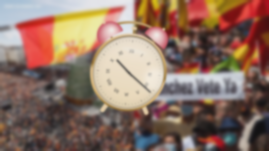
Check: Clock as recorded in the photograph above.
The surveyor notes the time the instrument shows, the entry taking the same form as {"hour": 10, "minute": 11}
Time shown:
{"hour": 10, "minute": 21}
